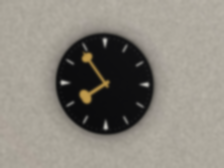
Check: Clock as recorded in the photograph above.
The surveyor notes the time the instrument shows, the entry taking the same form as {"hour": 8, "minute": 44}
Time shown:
{"hour": 7, "minute": 54}
